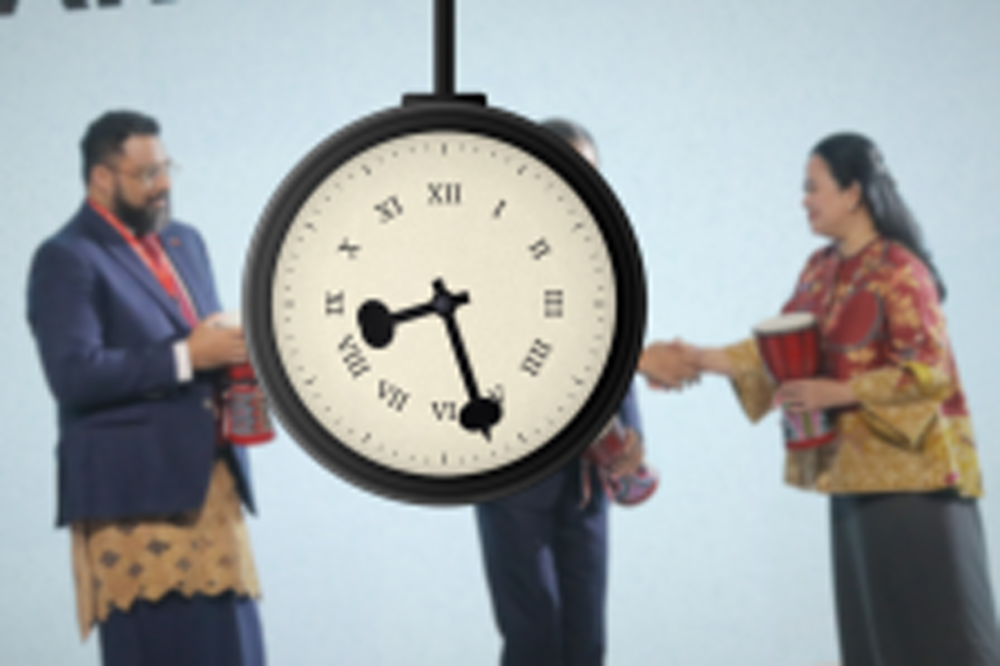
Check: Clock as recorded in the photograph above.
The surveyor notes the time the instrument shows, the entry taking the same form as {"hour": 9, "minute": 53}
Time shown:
{"hour": 8, "minute": 27}
